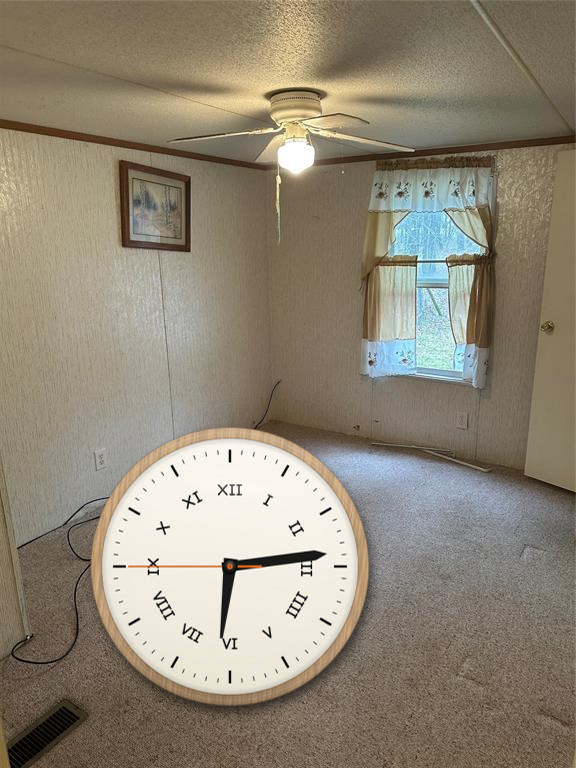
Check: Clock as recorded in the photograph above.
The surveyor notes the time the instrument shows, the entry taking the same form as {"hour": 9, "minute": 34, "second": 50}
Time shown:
{"hour": 6, "minute": 13, "second": 45}
